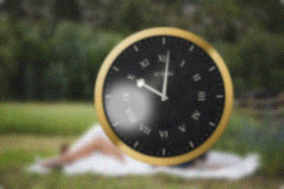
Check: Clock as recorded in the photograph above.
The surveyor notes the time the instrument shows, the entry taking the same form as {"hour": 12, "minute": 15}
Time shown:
{"hour": 10, "minute": 1}
